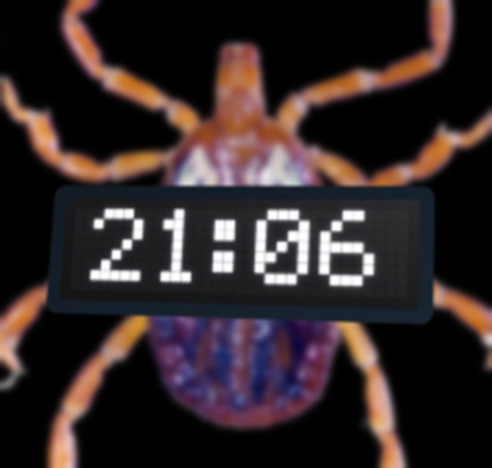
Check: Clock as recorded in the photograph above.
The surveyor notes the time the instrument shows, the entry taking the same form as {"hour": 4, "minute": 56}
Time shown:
{"hour": 21, "minute": 6}
